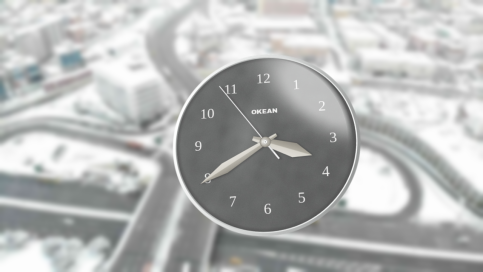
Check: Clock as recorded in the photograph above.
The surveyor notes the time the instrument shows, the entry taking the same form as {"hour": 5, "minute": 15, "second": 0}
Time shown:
{"hour": 3, "minute": 39, "second": 54}
